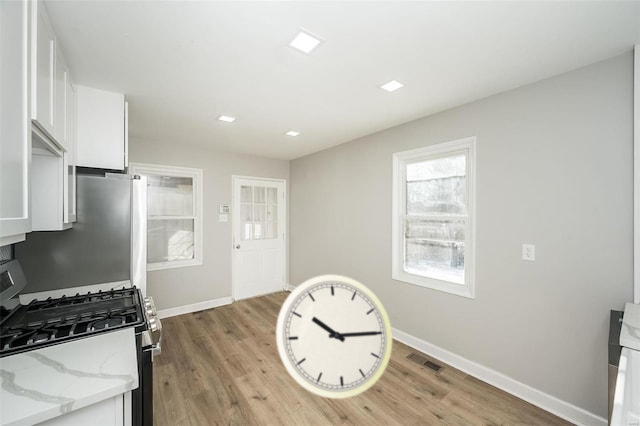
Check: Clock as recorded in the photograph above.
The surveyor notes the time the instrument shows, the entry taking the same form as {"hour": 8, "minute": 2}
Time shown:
{"hour": 10, "minute": 15}
